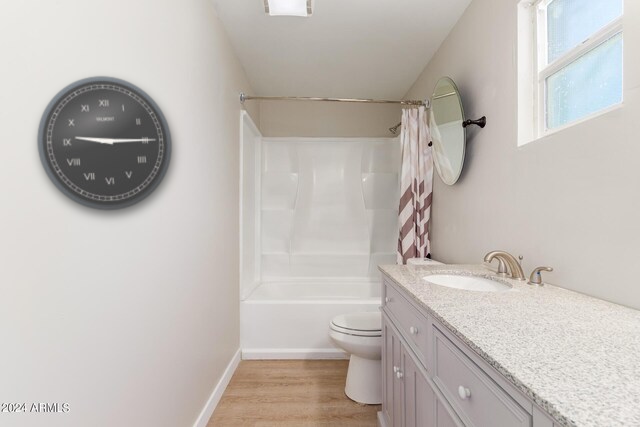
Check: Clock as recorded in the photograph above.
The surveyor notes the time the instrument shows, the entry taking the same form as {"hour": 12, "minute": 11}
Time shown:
{"hour": 9, "minute": 15}
